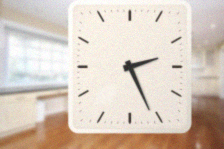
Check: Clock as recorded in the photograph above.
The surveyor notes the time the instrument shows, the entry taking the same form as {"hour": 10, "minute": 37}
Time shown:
{"hour": 2, "minute": 26}
